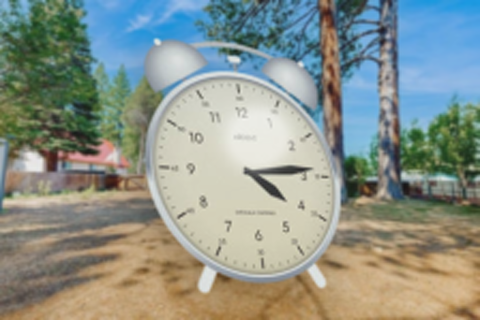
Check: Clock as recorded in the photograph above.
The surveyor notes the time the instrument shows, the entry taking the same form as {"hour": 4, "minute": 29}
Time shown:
{"hour": 4, "minute": 14}
